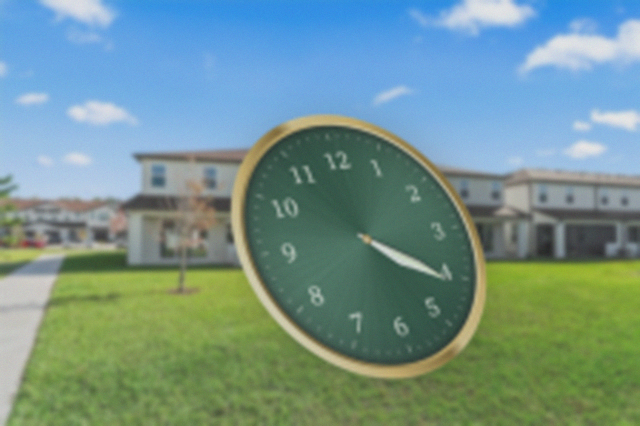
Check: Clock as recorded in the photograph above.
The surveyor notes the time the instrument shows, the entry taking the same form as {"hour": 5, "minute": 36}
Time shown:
{"hour": 4, "minute": 21}
